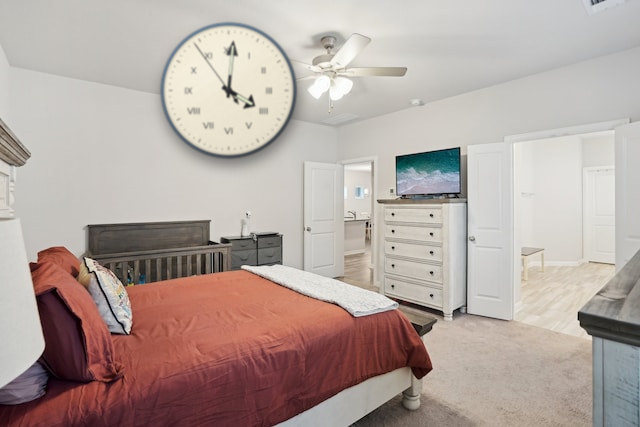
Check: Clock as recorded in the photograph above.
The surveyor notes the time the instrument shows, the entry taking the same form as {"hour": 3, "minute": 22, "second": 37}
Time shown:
{"hour": 4, "minute": 0, "second": 54}
